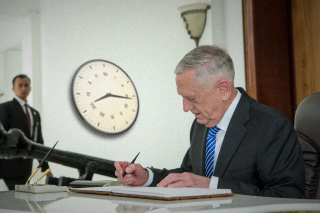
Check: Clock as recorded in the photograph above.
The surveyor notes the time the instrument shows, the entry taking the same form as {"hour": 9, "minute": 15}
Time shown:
{"hour": 8, "minute": 16}
